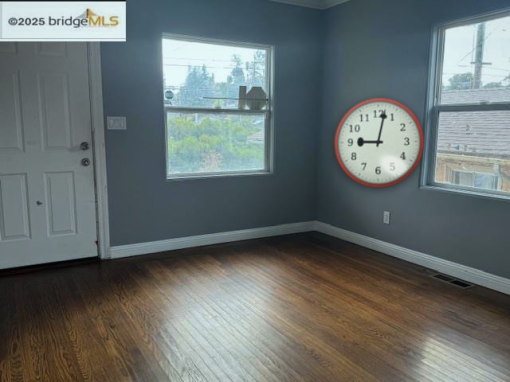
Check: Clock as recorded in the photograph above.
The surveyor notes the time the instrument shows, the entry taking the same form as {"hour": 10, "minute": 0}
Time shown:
{"hour": 9, "minute": 2}
